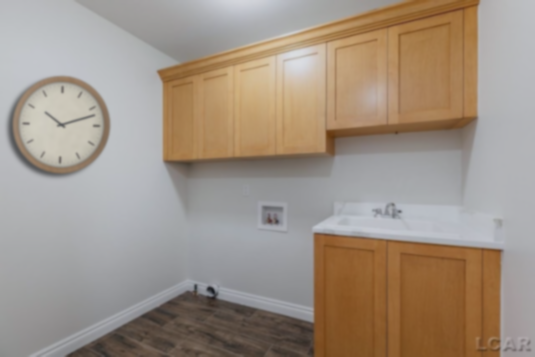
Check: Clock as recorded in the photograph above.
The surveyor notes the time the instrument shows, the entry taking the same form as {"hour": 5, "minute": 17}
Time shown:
{"hour": 10, "minute": 12}
